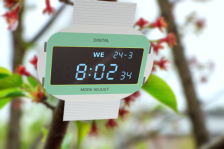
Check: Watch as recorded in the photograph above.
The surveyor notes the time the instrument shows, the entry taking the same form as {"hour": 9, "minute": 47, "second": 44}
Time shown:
{"hour": 8, "minute": 2, "second": 34}
